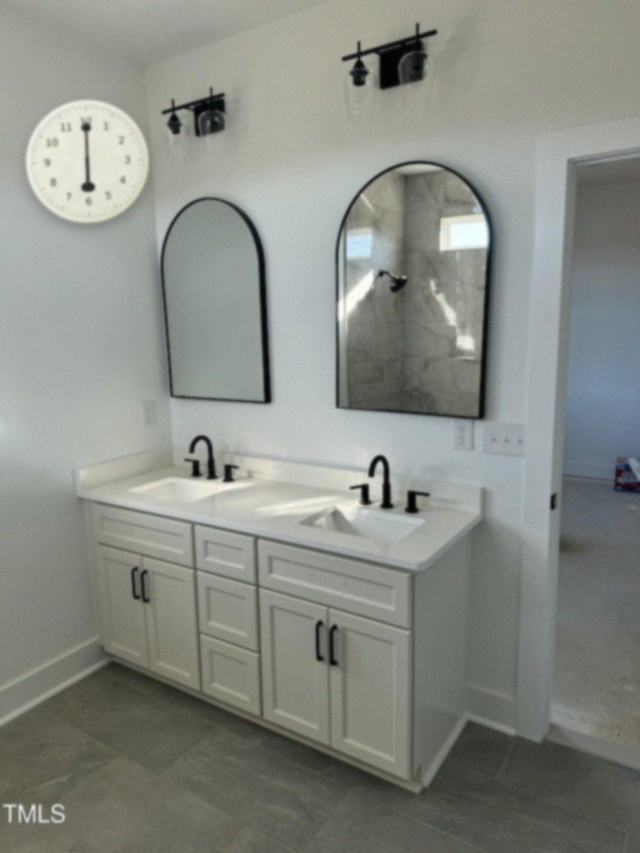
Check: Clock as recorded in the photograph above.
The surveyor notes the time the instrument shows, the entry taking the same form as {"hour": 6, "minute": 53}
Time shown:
{"hour": 6, "minute": 0}
